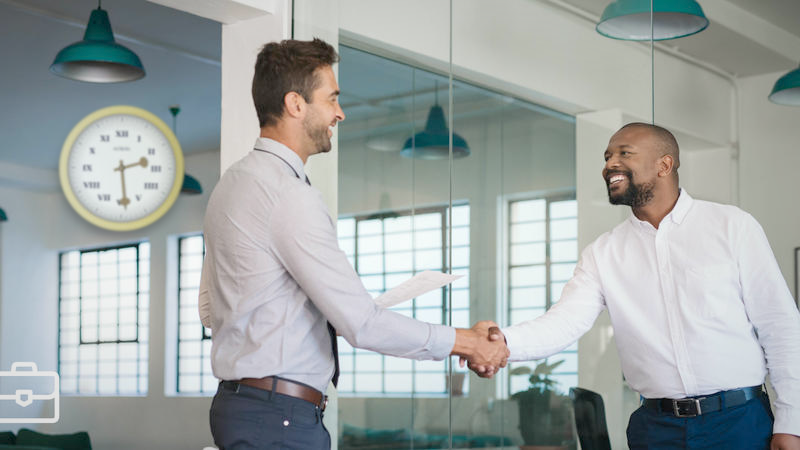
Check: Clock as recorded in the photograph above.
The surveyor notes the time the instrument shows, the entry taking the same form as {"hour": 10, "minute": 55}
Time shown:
{"hour": 2, "minute": 29}
